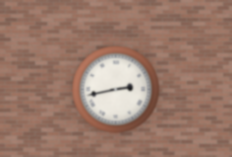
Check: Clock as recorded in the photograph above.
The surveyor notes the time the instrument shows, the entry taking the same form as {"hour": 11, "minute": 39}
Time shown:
{"hour": 2, "minute": 43}
